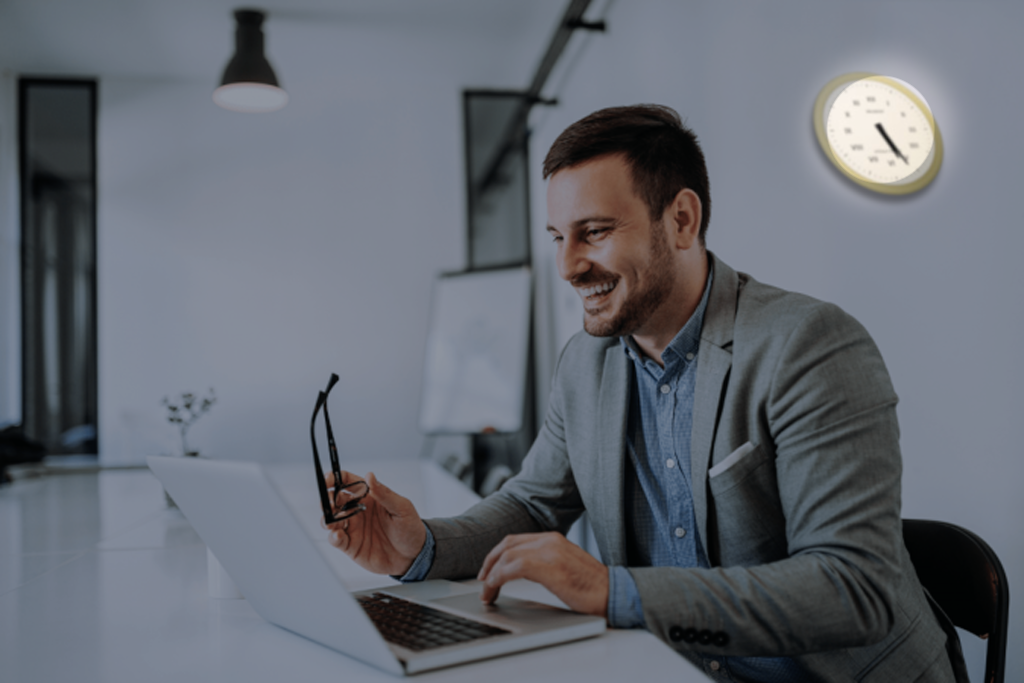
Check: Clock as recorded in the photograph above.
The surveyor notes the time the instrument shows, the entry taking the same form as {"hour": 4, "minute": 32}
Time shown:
{"hour": 5, "minute": 26}
